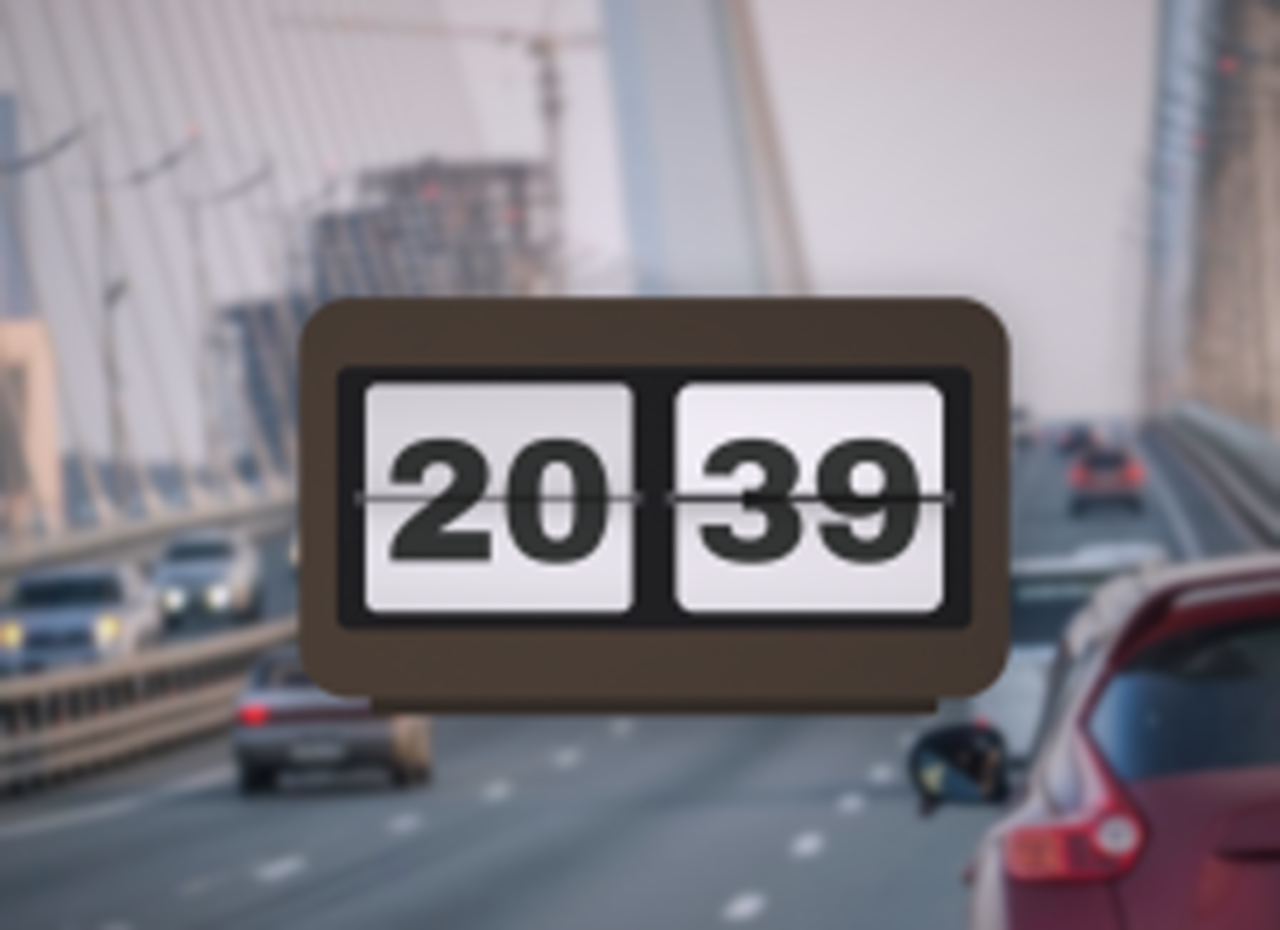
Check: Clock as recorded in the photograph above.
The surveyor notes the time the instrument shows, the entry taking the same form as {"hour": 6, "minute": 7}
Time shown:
{"hour": 20, "minute": 39}
